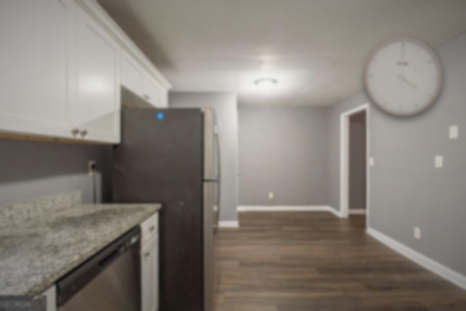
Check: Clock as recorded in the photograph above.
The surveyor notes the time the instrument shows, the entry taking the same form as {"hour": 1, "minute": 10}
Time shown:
{"hour": 4, "minute": 0}
